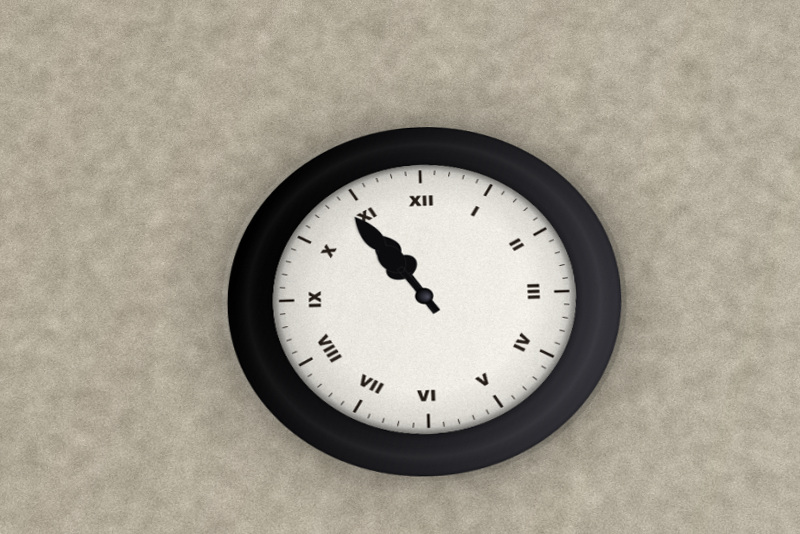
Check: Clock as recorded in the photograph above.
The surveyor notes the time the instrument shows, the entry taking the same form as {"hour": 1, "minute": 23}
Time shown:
{"hour": 10, "minute": 54}
